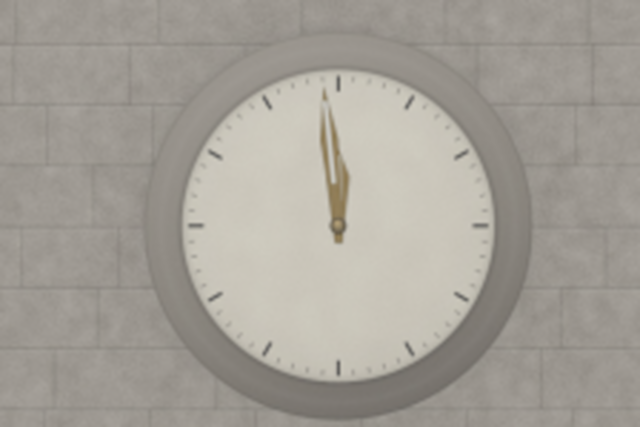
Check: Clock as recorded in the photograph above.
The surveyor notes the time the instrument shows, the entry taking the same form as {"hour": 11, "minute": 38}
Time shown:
{"hour": 11, "minute": 59}
